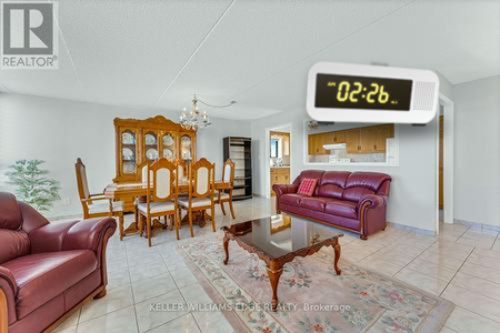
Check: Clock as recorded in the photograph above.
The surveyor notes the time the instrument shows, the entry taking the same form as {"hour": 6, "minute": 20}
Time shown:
{"hour": 2, "minute": 26}
